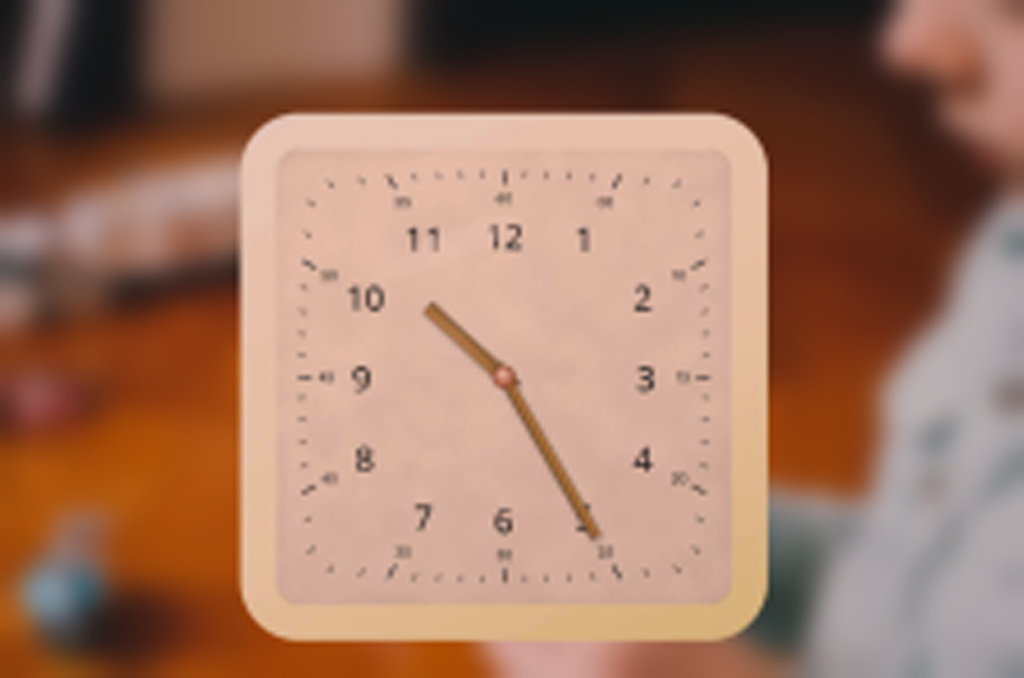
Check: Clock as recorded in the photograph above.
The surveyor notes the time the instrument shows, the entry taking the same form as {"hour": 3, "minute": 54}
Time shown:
{"hour": 10, "minute": 25}
